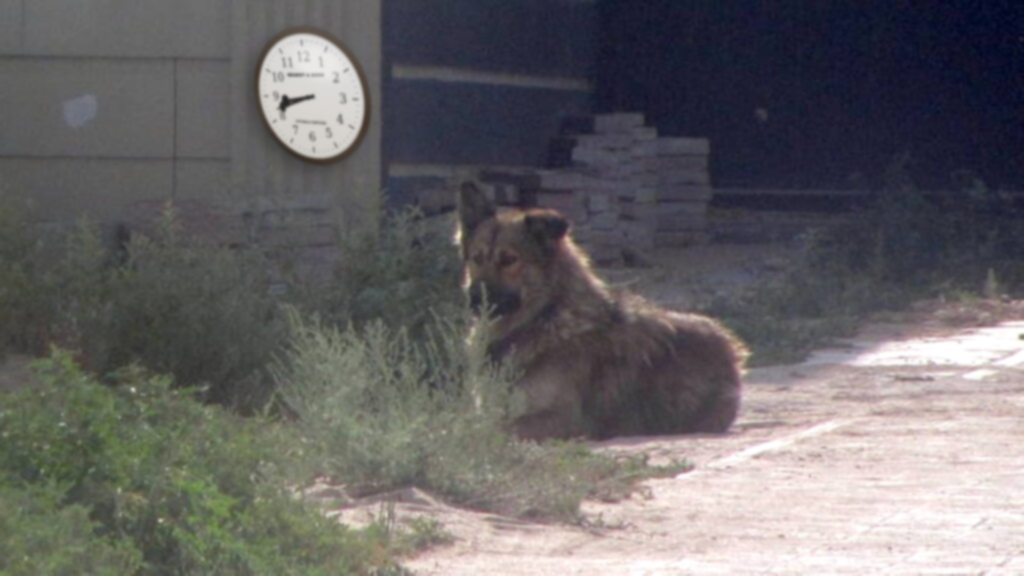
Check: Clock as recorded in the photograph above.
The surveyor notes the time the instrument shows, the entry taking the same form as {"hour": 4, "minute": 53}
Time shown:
{"hour": 8, "minute": 42}
